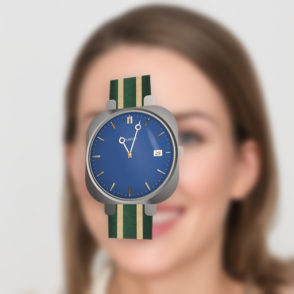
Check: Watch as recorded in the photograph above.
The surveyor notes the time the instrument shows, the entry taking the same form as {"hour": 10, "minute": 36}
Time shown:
{"hour": 11, "minute": 3}
